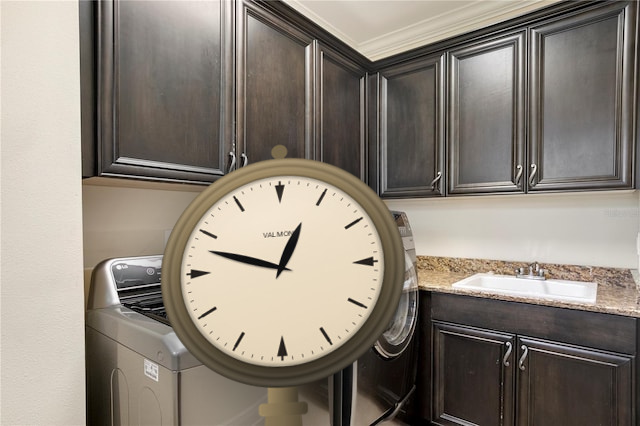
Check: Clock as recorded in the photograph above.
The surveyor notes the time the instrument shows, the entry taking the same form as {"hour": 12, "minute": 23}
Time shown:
{"hour": 12, "minute": 48}
